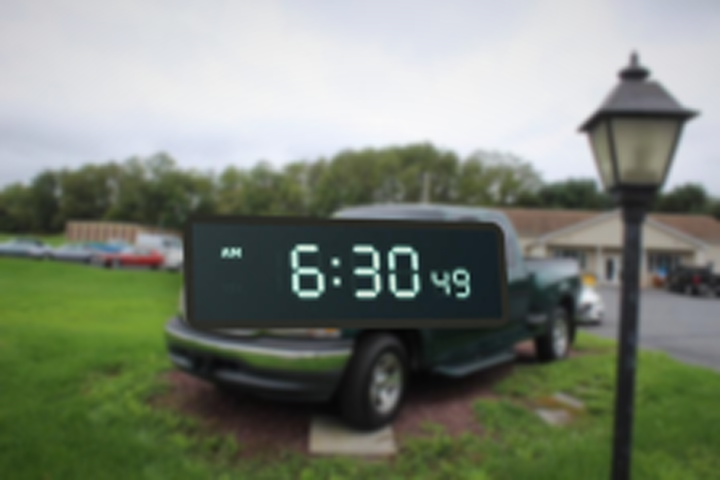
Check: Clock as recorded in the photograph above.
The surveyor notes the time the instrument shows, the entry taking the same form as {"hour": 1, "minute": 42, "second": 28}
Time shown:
{"hour": 6, "minute": 30, "second": 49}
